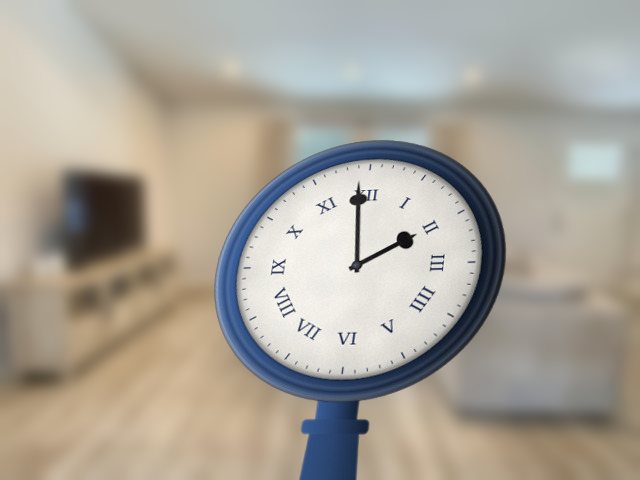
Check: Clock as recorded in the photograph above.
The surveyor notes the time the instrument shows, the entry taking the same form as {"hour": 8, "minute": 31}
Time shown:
{"hour": 1, "minute": 59}
